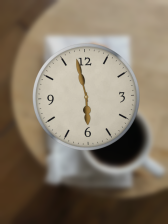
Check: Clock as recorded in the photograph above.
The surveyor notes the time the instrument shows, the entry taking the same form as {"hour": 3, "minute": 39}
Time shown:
{"hour": 5, "minute": 58}
